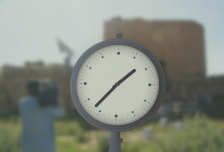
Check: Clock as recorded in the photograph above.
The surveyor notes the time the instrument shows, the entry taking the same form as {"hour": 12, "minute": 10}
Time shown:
{"hour": 1, "minute": 37}
